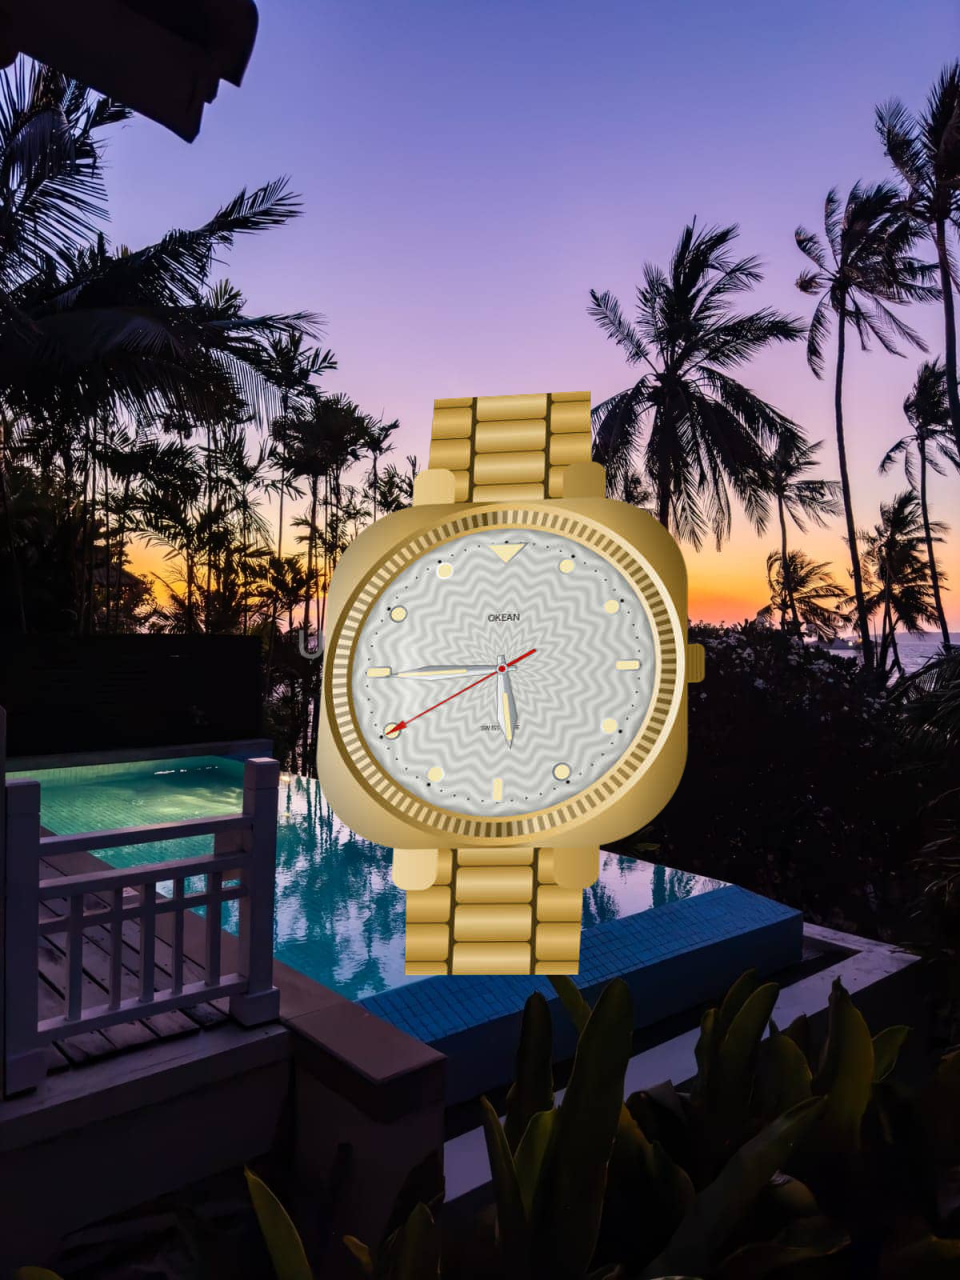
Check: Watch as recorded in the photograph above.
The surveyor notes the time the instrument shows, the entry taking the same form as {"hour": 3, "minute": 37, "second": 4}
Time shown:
{"hour": 5, "minute": 44, "second": 40}
